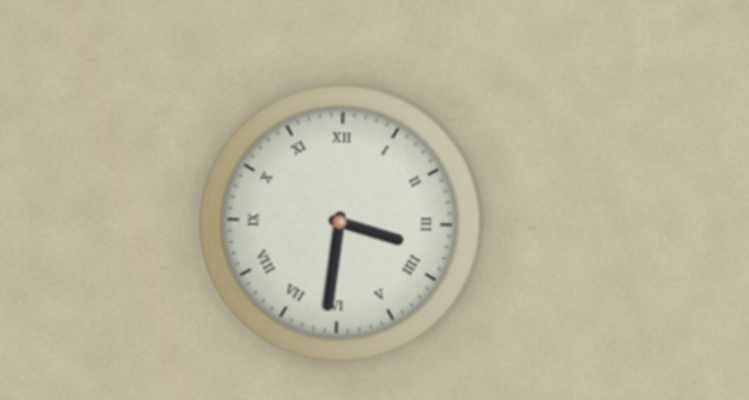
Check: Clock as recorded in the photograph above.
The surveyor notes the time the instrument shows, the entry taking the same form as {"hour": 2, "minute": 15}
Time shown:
{"hour": 3, "minute": 31}
